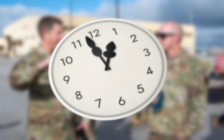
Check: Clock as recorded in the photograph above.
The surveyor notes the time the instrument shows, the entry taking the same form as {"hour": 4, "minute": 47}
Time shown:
{"hour": 12, "minute": 58}
